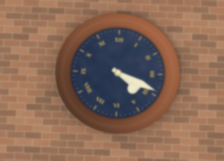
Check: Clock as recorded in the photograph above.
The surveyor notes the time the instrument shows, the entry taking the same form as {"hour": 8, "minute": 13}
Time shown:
{"hour": 4, "minute": 19}
